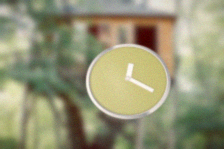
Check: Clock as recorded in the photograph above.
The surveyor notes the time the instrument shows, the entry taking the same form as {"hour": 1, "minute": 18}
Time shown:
{"hour": 12, "minute": 20}
